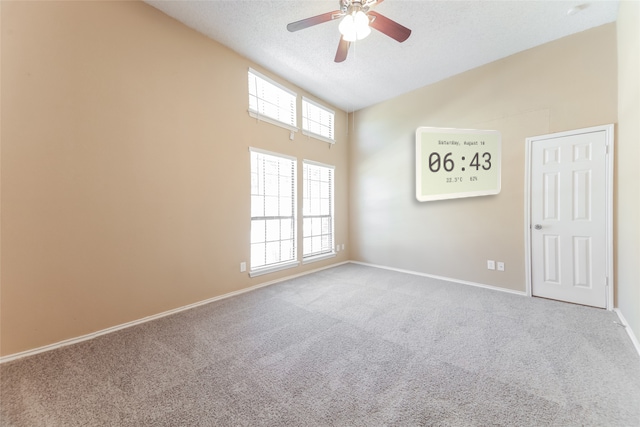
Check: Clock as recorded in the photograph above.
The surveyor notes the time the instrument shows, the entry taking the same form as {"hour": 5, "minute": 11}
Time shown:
{"hour": 6, "minute": 43}
